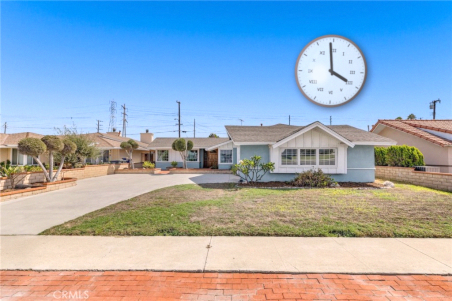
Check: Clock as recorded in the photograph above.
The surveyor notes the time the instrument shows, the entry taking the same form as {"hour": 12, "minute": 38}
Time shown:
{"hour": 3, "minute": 59}
